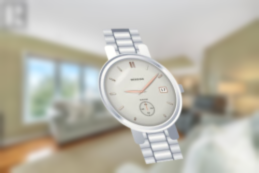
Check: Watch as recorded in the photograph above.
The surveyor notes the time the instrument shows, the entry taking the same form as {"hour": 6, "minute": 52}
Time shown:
{"hour": 9, "minute": 9}
